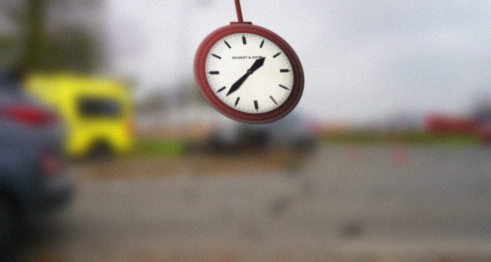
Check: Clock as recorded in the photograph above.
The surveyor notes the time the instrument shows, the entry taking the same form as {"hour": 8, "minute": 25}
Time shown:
{"hour": 1, "minute": 38}
